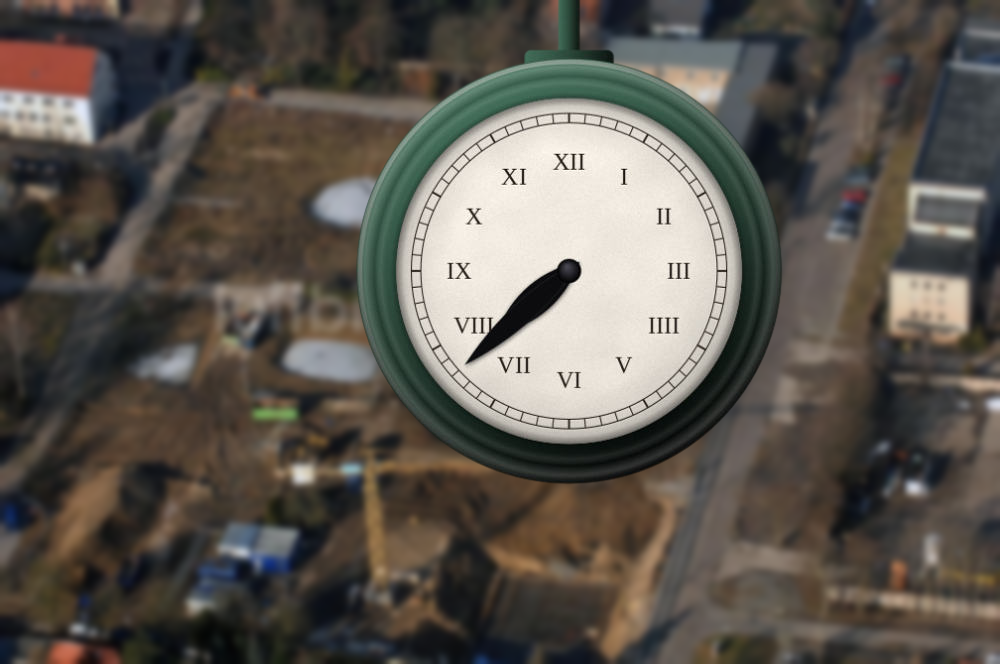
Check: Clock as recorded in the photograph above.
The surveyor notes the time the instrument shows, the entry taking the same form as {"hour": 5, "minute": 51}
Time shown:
{"hour": 7, "minute": 38}
